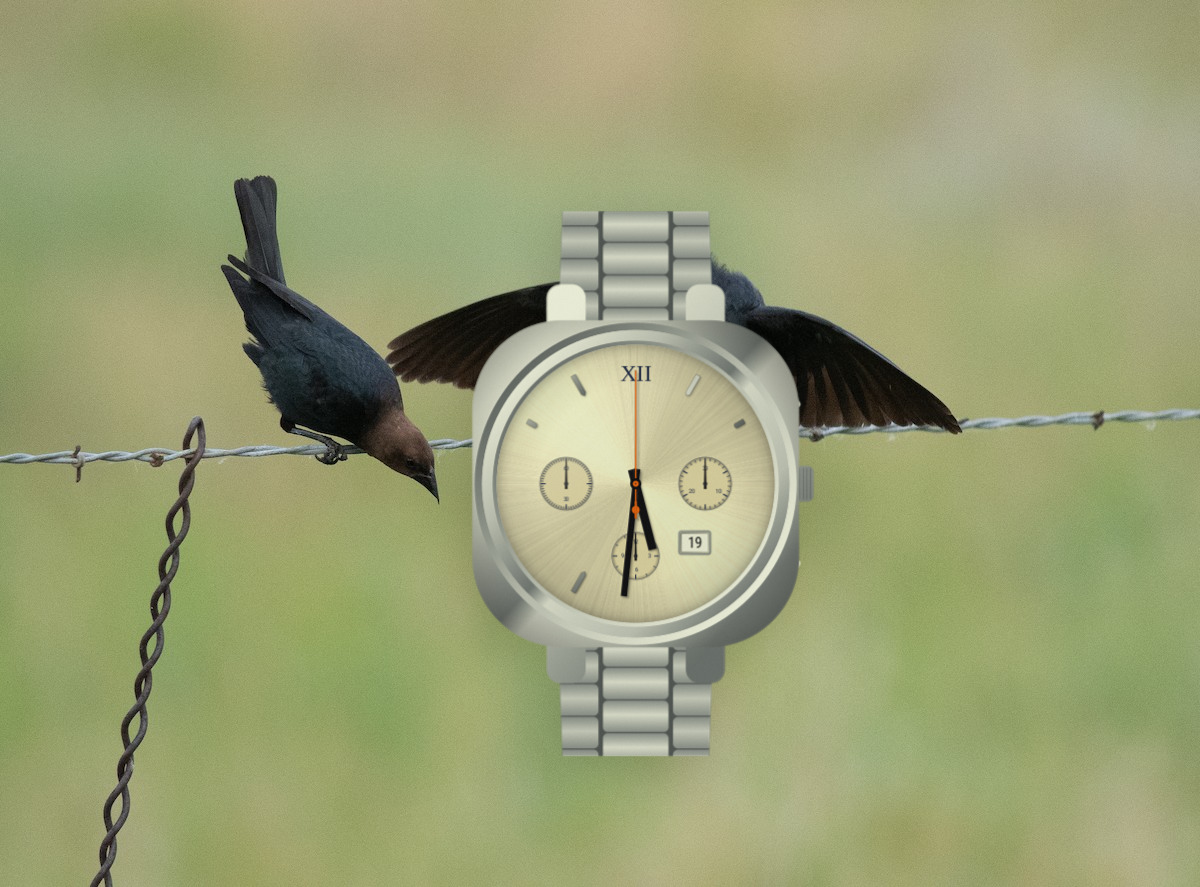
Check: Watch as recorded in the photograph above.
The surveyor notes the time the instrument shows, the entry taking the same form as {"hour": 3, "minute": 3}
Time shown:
{"hour": 5, "minute": 31}
